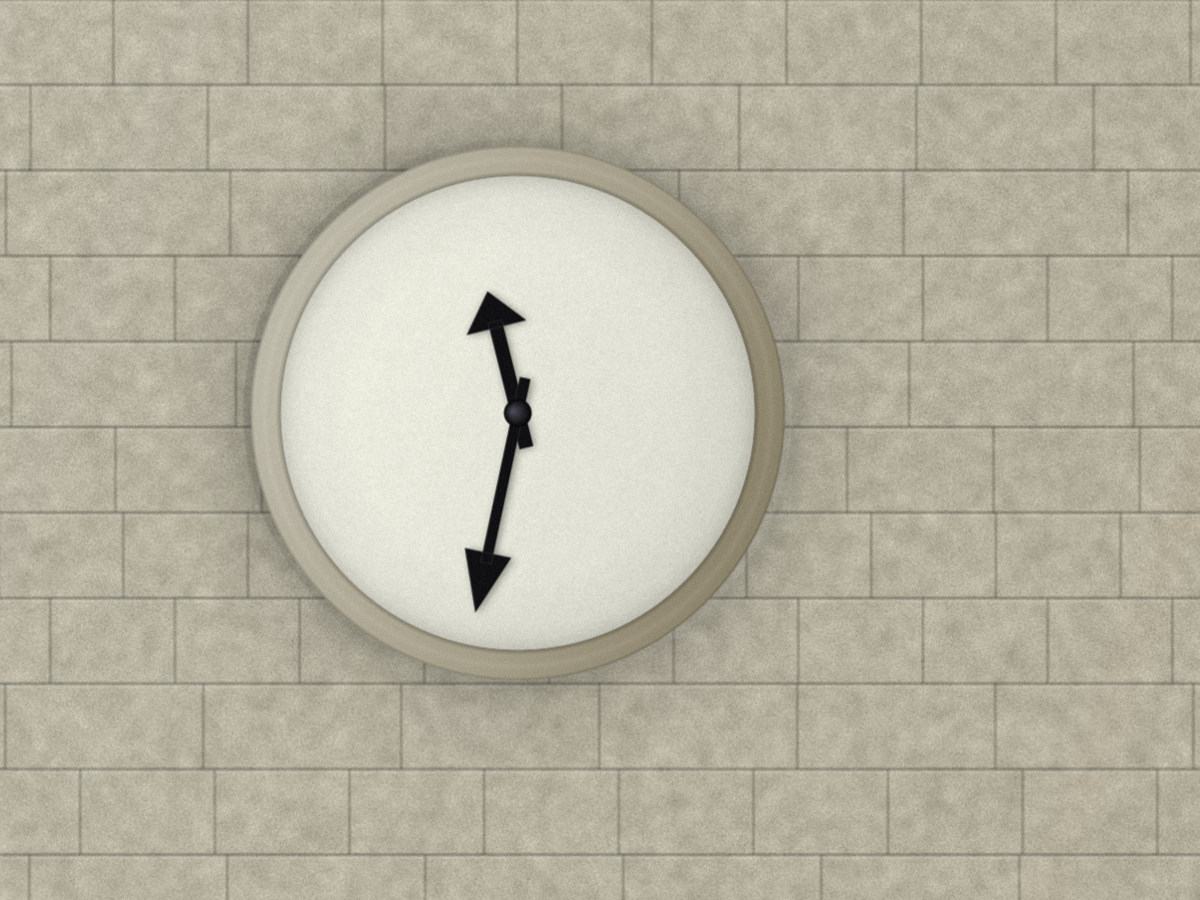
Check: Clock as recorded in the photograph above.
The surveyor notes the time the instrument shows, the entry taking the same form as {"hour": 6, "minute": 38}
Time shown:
{"hour": 11, "minute": 32}
